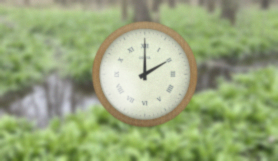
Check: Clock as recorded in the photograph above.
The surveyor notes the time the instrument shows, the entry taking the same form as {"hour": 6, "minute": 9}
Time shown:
{"hour": 2, "minute": 0}
